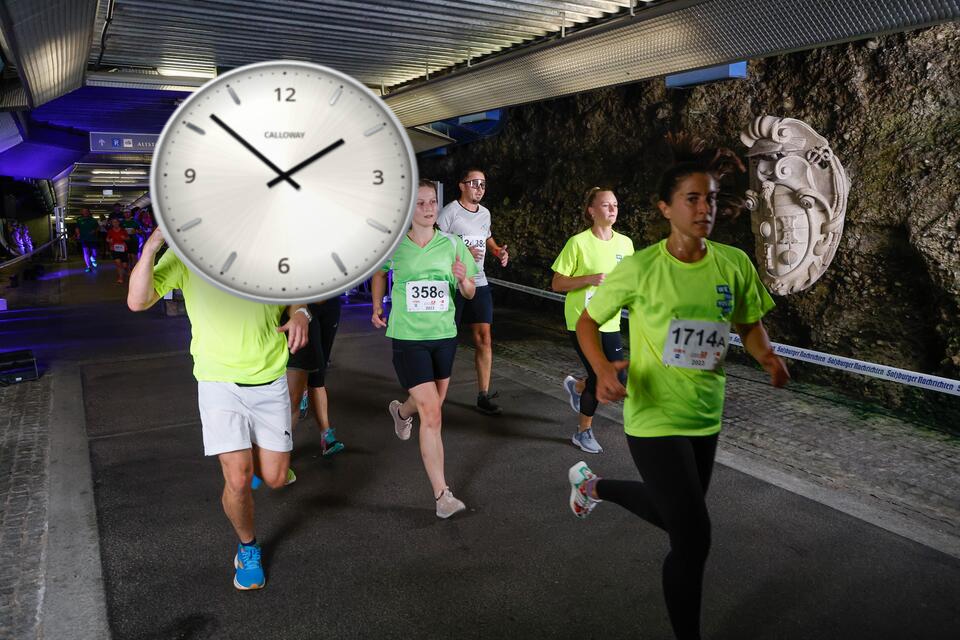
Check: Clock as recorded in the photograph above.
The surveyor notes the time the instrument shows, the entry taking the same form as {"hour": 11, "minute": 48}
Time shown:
{"hour": 1, "minute": 52}
